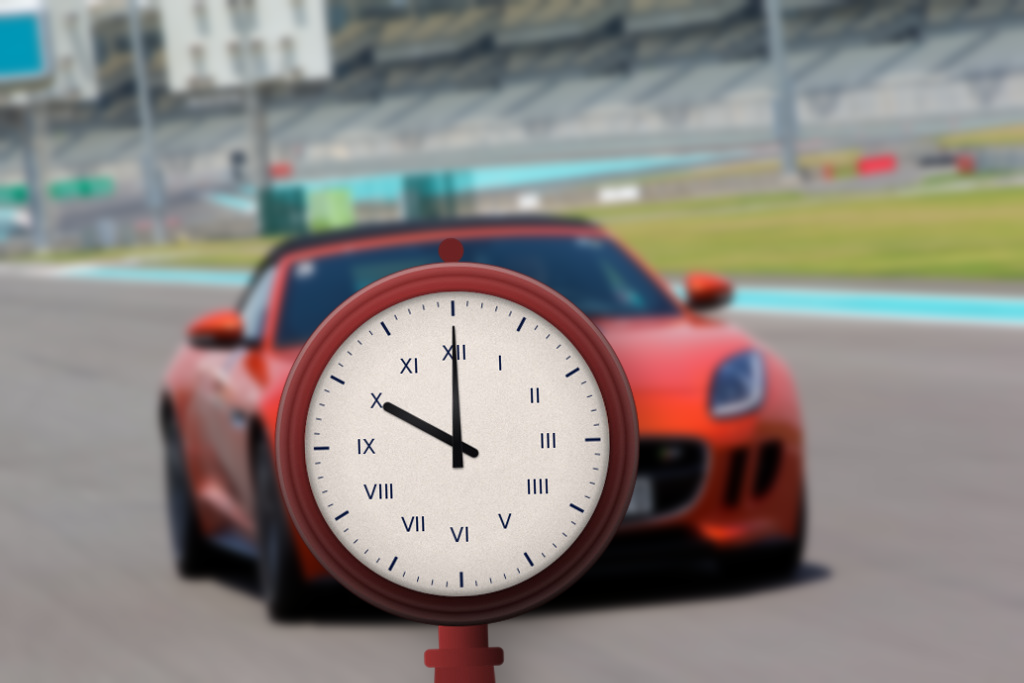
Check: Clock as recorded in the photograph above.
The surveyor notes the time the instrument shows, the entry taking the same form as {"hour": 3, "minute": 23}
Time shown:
{"hour": 10, "minute": 0}
